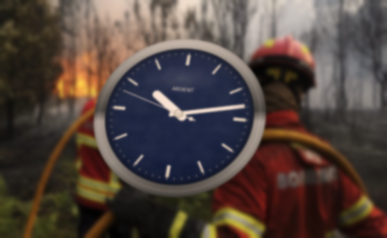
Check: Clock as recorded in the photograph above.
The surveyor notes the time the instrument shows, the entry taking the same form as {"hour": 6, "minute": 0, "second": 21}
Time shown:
{"hour": 10, "minute": 12, "second": 48}
